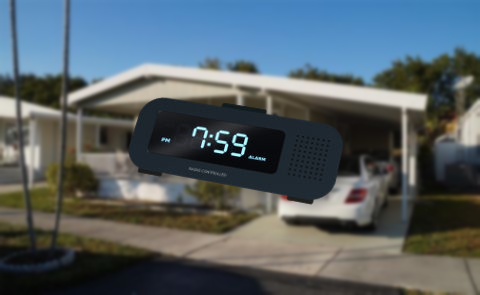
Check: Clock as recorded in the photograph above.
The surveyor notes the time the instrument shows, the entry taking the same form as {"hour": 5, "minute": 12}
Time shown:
{"hour": 7, "minute": 59}
